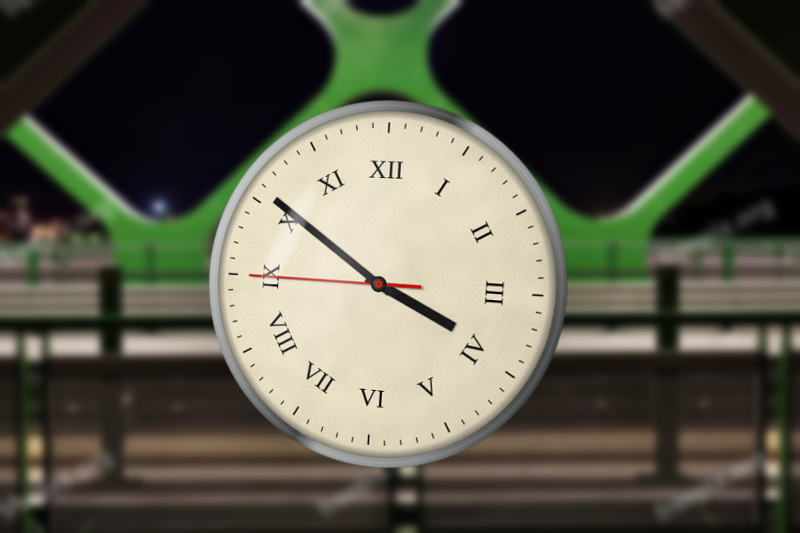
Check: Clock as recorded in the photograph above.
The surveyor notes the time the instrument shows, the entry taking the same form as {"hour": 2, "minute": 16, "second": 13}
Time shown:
{"hour": 3, "minute": 50, "second": 45}
